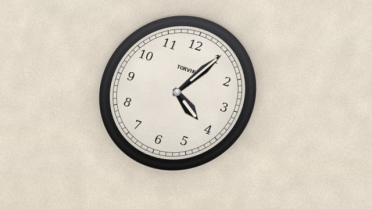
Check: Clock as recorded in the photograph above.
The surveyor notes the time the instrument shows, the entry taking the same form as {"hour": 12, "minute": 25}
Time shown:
{"hour": 4, "minute": 5}
